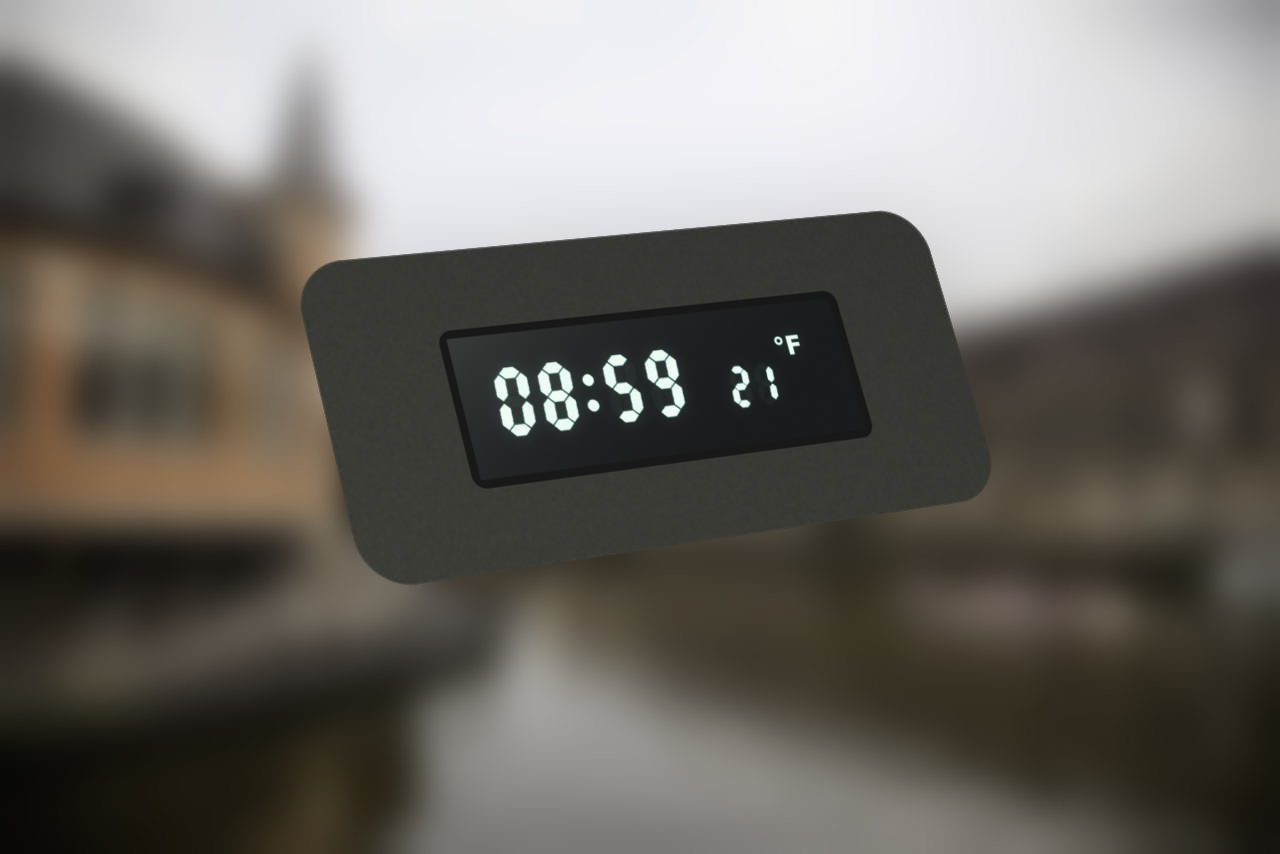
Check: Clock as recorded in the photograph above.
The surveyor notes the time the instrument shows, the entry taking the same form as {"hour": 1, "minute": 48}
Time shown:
{"hour": 8, "minute": 59}
